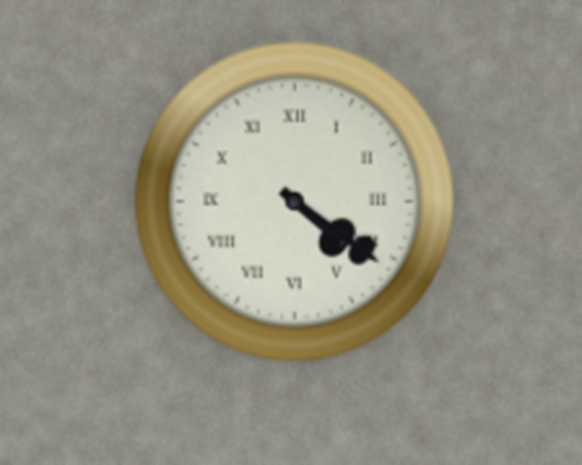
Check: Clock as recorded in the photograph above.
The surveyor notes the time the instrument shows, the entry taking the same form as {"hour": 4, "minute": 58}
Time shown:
{"hour": 4, "minute": 21}
